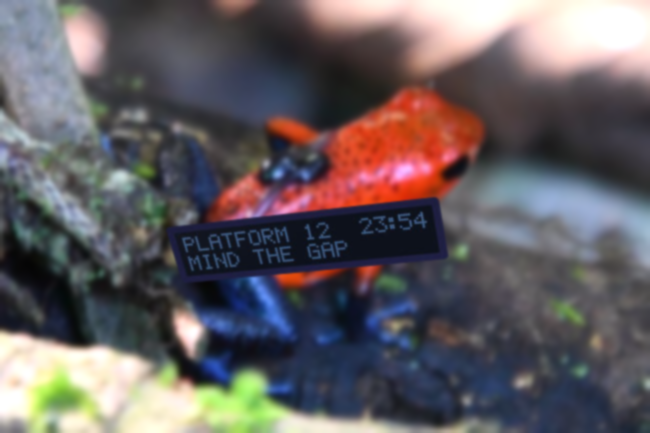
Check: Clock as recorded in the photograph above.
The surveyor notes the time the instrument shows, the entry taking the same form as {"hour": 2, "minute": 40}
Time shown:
{"hour": 23, "minute": 54}
